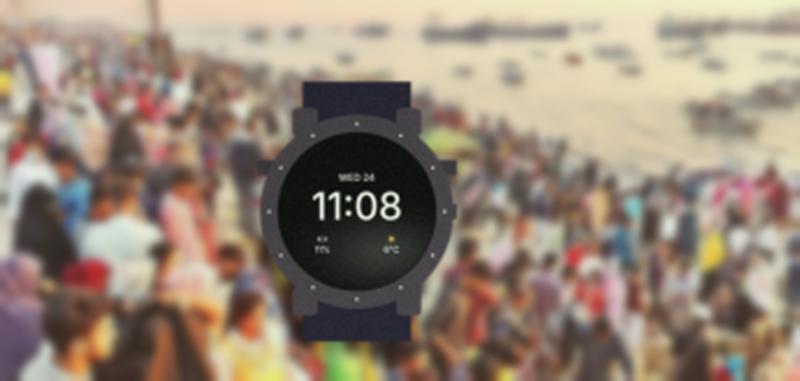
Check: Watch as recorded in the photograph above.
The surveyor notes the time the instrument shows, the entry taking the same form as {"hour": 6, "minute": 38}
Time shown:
{"hour": 11, "minute": 8}
